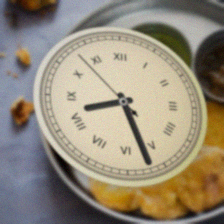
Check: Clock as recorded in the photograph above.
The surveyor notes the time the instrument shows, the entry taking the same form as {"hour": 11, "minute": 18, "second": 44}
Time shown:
{"hour": 8, "minute": 26, "second": 53}
